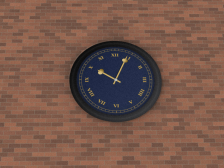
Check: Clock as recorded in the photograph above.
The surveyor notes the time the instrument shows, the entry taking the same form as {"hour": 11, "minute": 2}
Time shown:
{"hour": 10, "minute": 4}
